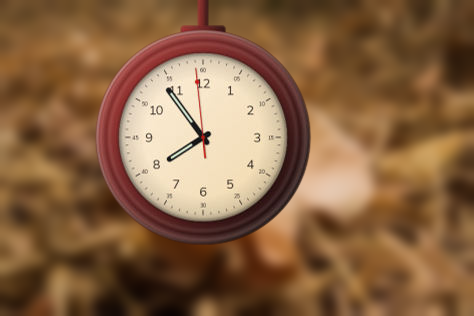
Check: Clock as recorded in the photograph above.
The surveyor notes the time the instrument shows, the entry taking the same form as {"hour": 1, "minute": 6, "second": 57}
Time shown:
{"hour": 7, "minute": 53, "second": 59}
